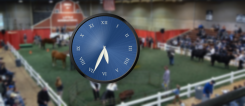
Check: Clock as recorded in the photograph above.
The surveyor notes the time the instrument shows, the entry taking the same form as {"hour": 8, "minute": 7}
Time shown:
{"hour": 5, "minute": 34}
